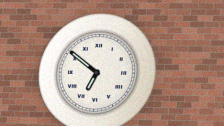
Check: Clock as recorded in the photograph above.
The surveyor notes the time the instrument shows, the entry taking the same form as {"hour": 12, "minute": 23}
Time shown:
{"hour": 6, "minute": 51}
